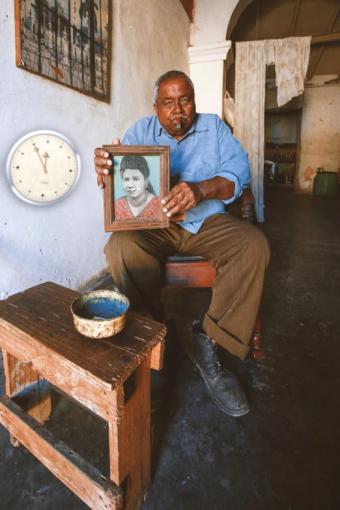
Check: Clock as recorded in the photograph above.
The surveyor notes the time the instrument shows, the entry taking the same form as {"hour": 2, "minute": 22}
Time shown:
{"hour": 11, "minute": 55}
